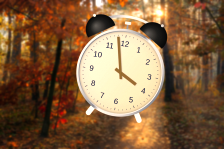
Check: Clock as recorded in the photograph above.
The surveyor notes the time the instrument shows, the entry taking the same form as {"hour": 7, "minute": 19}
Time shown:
{"hour": 3, "minute": 58}
